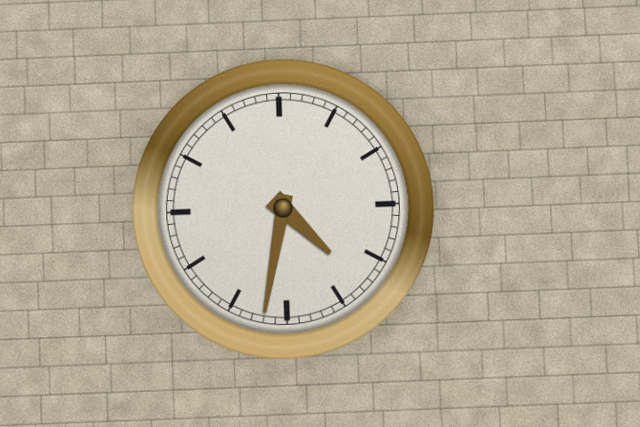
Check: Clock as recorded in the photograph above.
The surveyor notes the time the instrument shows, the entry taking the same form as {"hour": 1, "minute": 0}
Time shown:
{"hour": 4, "minute": 32}
